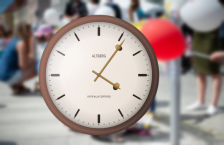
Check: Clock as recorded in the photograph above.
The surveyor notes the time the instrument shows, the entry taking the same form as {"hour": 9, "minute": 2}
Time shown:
{"hour": 4, "minute": 6}
